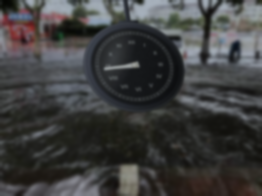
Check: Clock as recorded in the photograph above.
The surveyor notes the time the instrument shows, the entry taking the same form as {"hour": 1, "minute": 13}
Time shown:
{"hour": 8, "minute": 44}
